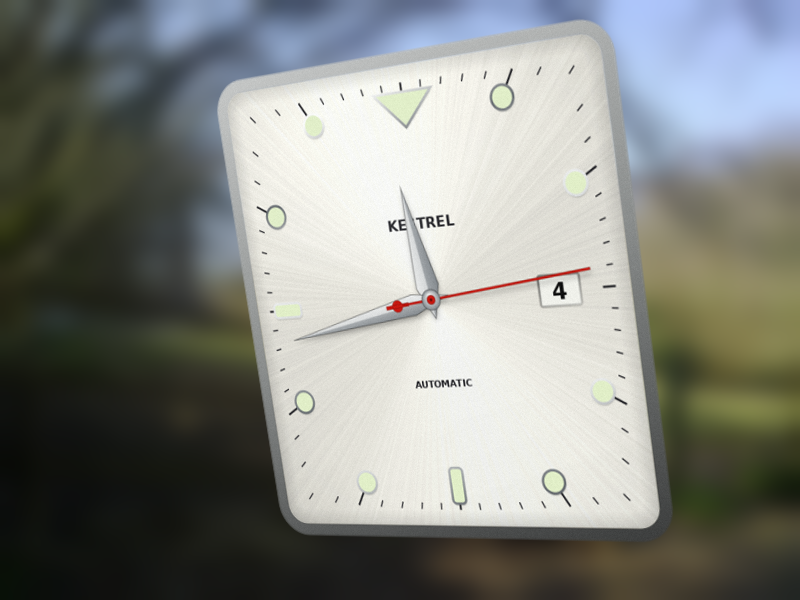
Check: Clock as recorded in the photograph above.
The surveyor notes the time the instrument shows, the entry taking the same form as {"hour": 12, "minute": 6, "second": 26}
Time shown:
{"hour": 11, "minute": 43, "second": 14}
